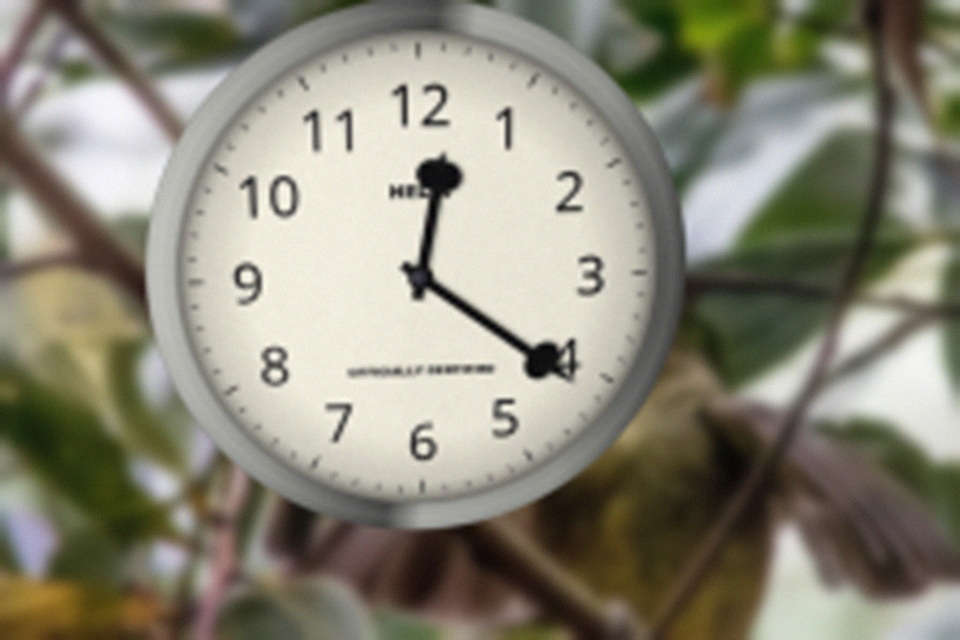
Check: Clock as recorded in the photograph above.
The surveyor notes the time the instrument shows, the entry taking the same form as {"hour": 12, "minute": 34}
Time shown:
{"hour": 12, "minute": 21}
